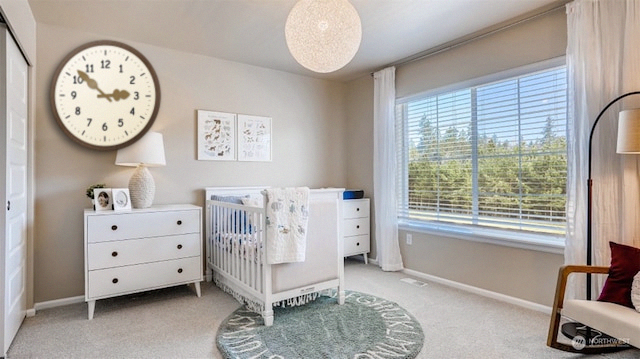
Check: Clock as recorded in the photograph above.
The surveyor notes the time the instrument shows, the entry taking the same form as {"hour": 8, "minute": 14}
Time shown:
{"hour": 2, "minute": 52}
